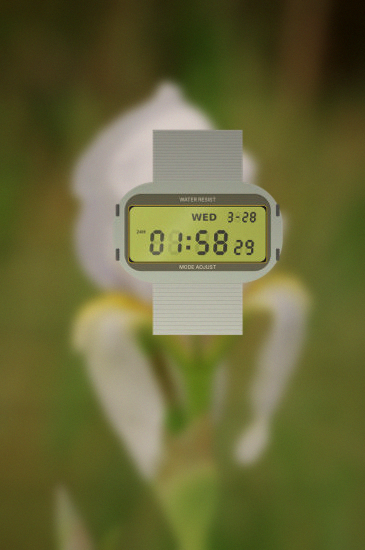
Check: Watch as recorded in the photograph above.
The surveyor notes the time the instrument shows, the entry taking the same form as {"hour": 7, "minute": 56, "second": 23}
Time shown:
{"hour": 1, "minute": 58, "second": 29}
